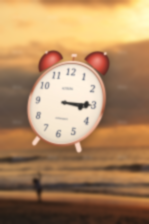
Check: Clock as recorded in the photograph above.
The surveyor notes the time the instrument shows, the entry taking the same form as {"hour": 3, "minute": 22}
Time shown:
{"hour": 3, "minute": 15}
